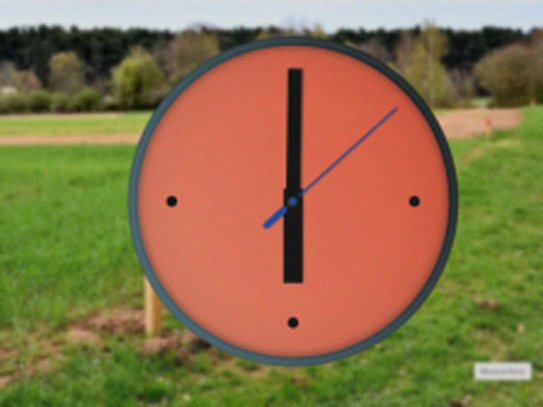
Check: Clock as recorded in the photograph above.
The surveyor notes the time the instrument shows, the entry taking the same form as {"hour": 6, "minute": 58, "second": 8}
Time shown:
{"hour": 6, "minute": 0, "second": 8}
